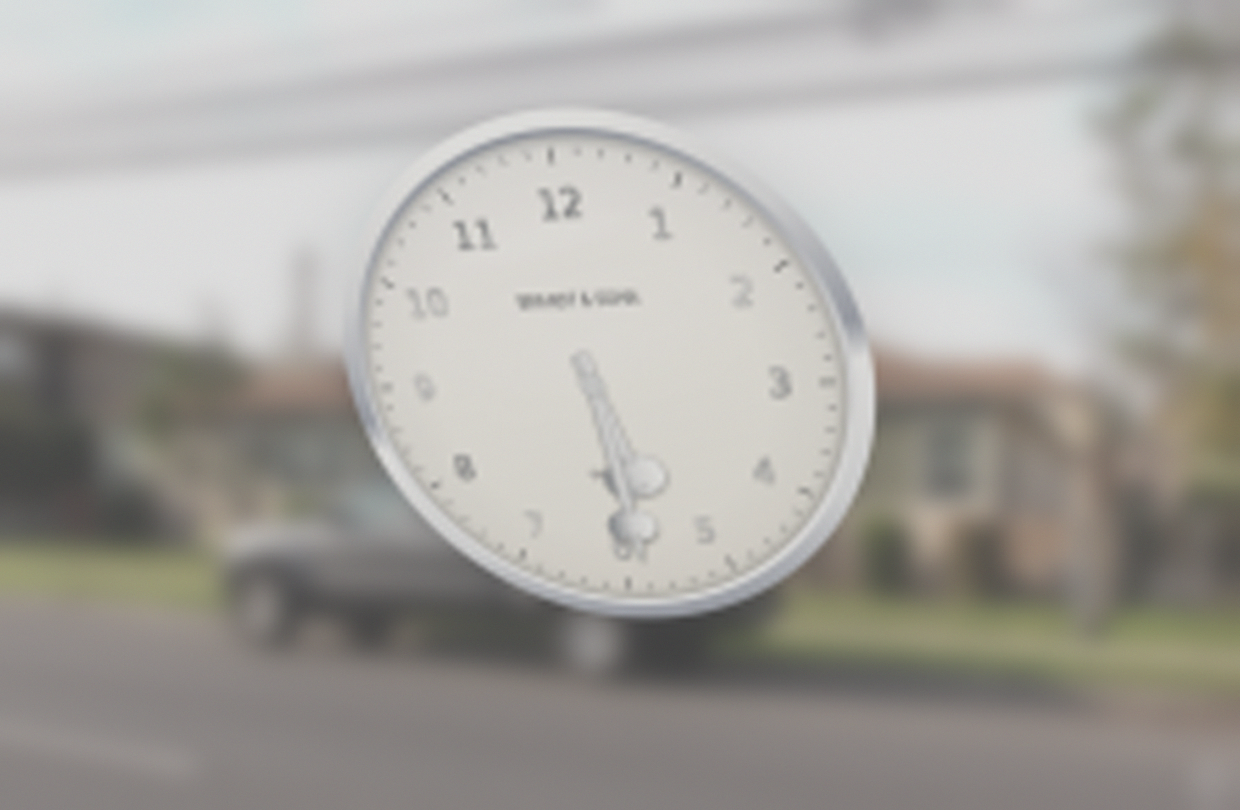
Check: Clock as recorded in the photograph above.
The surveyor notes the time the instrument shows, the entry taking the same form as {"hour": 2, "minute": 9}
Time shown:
{"hour": 5, "minute": 29}
